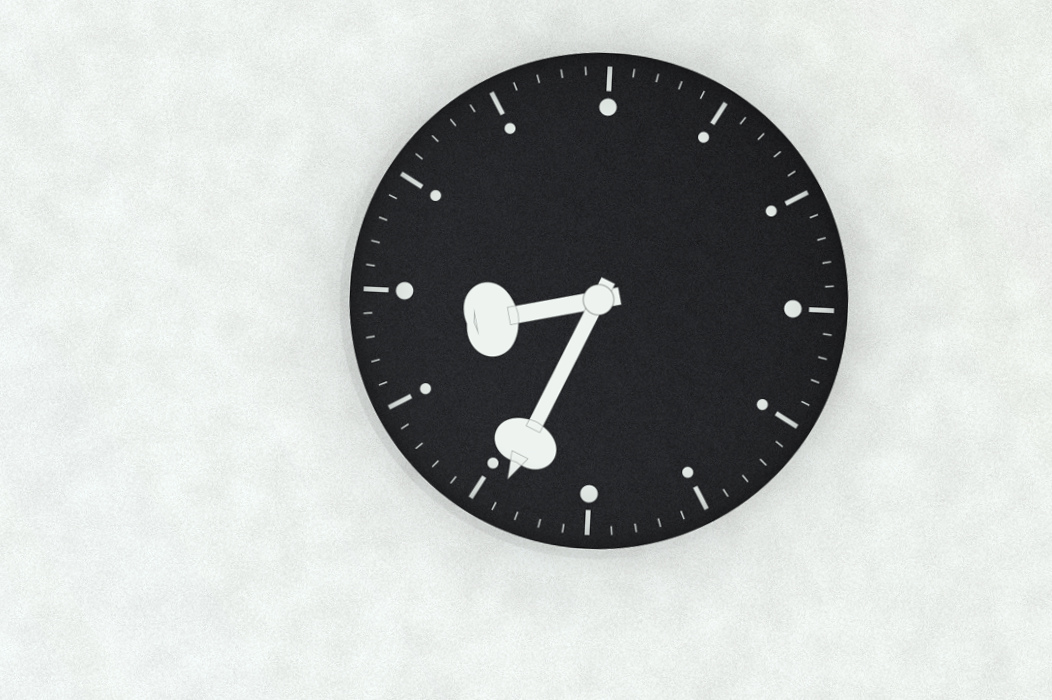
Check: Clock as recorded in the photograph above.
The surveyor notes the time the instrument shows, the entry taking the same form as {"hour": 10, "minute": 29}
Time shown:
{"hour": 8, "minute": 34}
